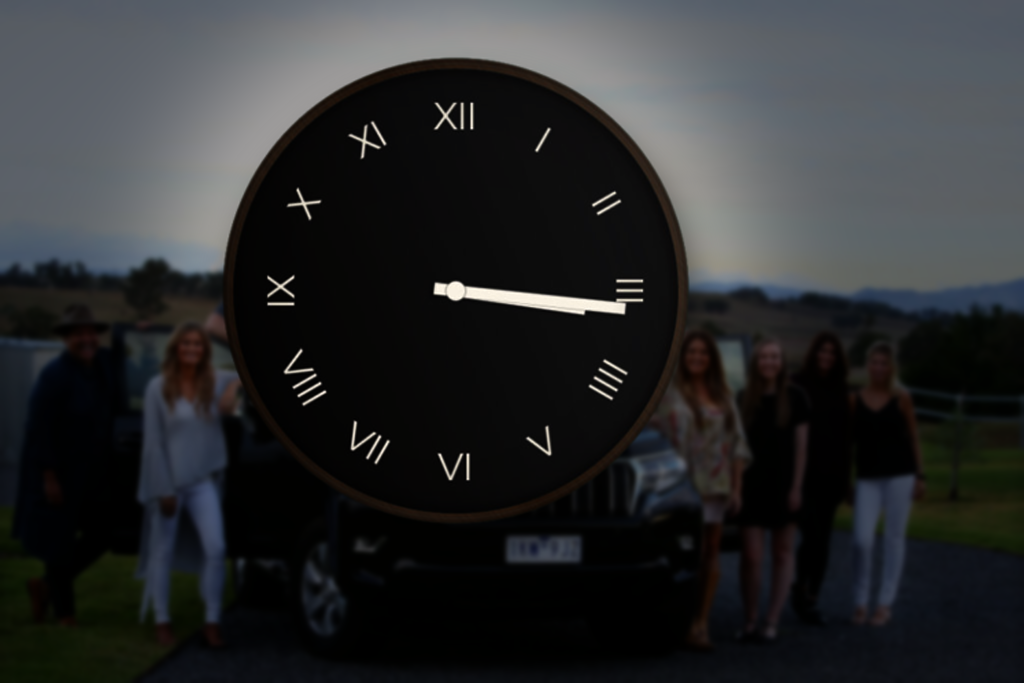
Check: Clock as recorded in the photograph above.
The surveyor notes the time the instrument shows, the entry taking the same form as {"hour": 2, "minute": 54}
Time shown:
{"hour": 3, "minute": 16}
